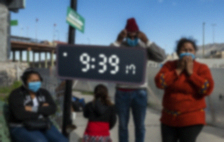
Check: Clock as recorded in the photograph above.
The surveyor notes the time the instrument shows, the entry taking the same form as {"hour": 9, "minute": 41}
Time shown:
{"hour": 9, "minute": 39}
